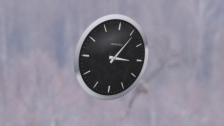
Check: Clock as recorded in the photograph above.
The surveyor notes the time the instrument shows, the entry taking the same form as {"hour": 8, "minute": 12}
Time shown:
{"hour": 3, "minute": 6}
